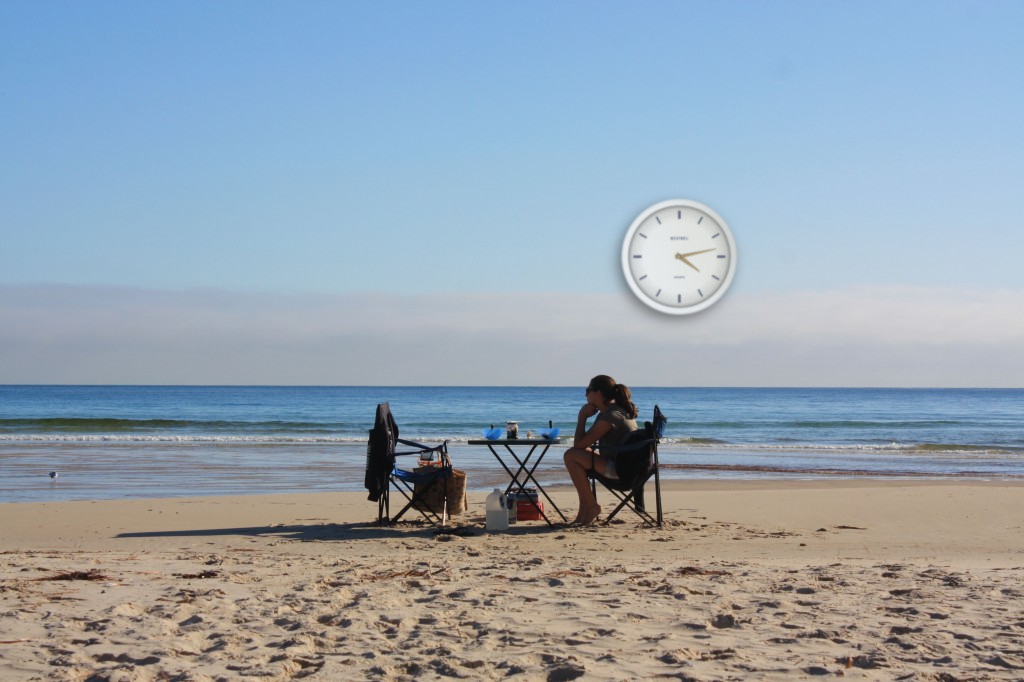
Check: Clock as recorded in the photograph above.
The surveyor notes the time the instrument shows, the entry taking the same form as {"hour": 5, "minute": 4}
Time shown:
{"hour": 4, "minute": 13}
